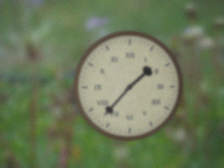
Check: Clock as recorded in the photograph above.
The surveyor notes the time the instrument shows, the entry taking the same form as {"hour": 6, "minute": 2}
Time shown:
{"hour": 1, "minute": 37}
